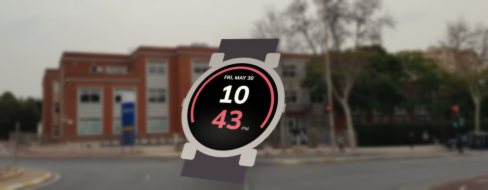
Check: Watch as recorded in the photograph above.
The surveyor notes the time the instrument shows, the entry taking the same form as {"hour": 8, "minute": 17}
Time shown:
{"hour": 10, "minute": 43}
